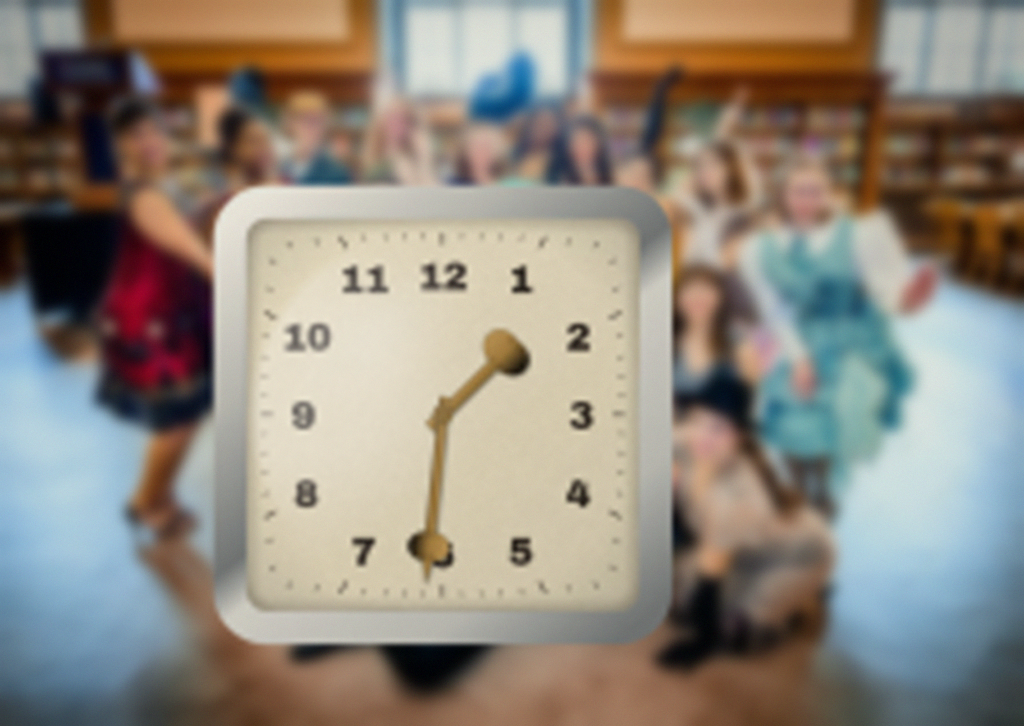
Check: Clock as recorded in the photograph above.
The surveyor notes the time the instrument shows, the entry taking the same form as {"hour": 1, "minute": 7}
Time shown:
{"hour": 1, "minute": 31}
